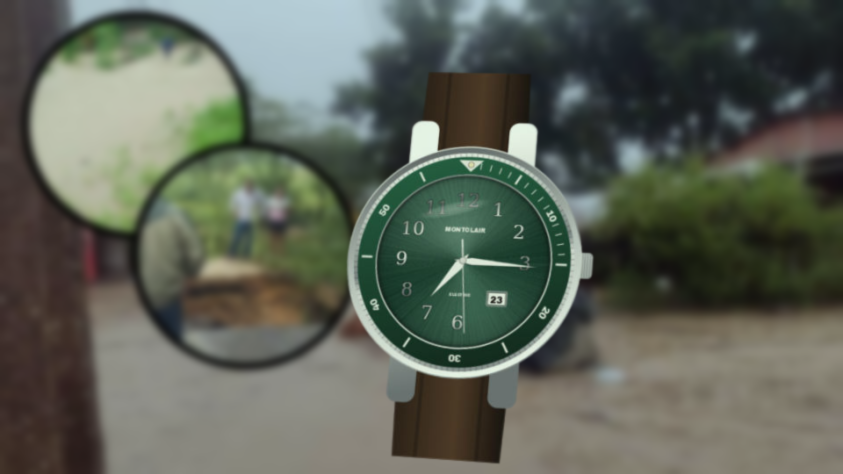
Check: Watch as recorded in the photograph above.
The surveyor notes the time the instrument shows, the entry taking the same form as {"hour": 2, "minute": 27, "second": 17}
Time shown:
{"hour": 7, "minute": 15, "second": 29}
